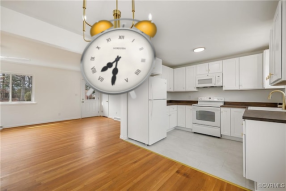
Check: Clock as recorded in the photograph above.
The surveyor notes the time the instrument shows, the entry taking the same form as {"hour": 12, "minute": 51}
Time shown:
{"hour": 7, "minute": 30}
